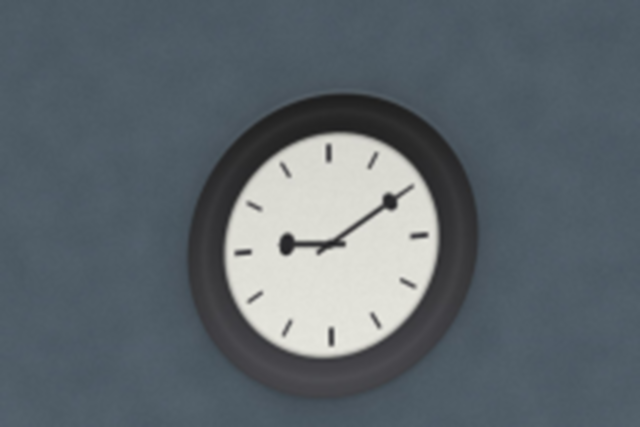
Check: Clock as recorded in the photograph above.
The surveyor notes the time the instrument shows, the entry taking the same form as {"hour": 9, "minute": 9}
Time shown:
{"hour": 9, "minute": 10}
